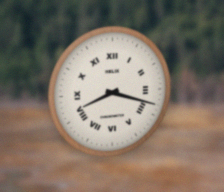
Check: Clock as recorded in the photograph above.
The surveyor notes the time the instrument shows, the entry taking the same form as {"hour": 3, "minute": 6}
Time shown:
{"hour": 8, "minute": 18}
